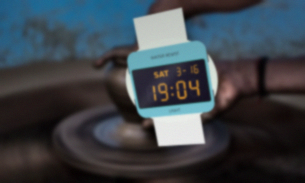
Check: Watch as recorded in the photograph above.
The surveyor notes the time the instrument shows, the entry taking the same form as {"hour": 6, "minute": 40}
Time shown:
{"hour": 19, "minute": 4}
